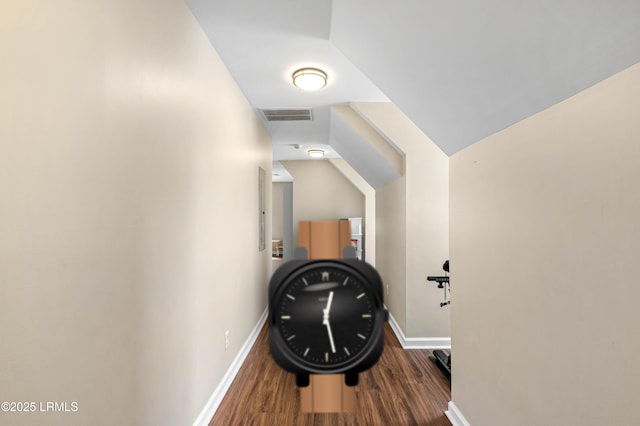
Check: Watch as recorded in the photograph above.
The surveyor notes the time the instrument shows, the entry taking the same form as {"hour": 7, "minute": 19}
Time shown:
{"hour": 12, "minute": 28}
